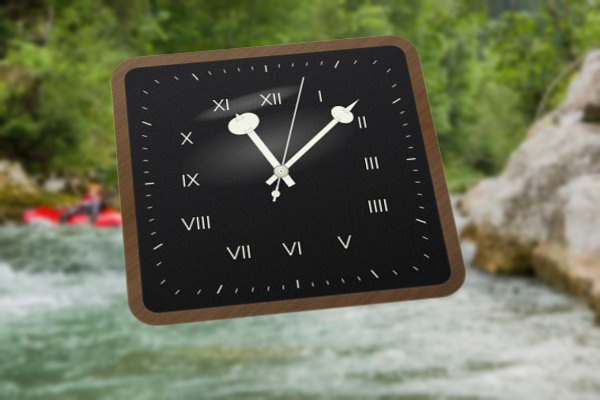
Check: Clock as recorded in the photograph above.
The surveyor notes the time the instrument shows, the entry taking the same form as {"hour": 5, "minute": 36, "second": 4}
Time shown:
{"hour": 11, "minute": 8, "second": 3}
